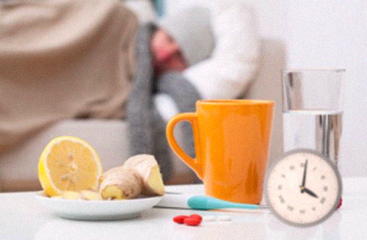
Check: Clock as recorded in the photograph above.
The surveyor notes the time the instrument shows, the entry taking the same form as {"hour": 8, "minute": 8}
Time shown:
{"hour": 4, "minute": 1}
